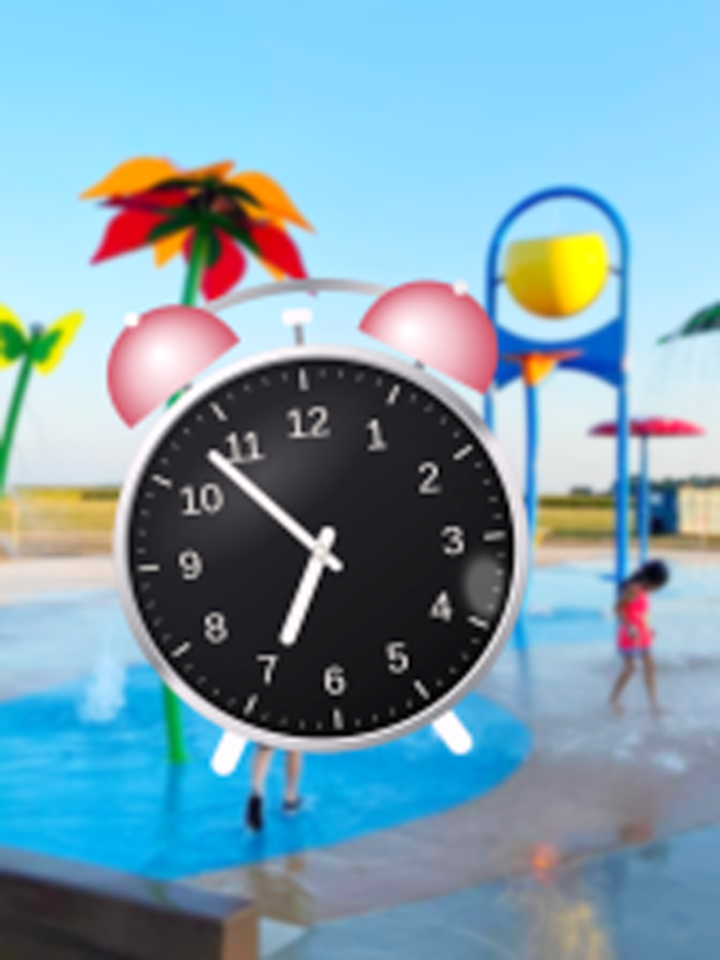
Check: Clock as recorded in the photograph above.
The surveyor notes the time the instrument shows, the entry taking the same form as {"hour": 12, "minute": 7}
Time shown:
{"hour": 6, "minute": 53}
